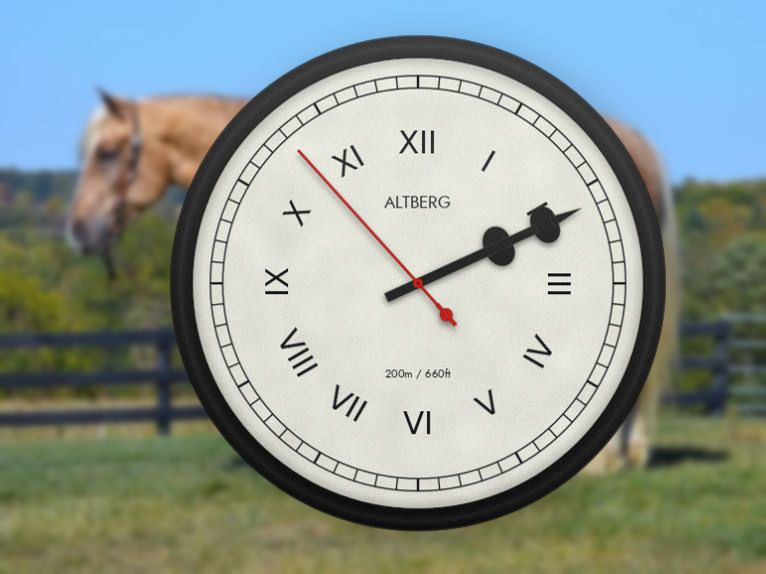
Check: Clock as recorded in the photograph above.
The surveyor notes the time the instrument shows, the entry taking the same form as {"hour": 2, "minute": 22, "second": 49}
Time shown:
{"hour": 2, "minute": 10, "second": 53}
